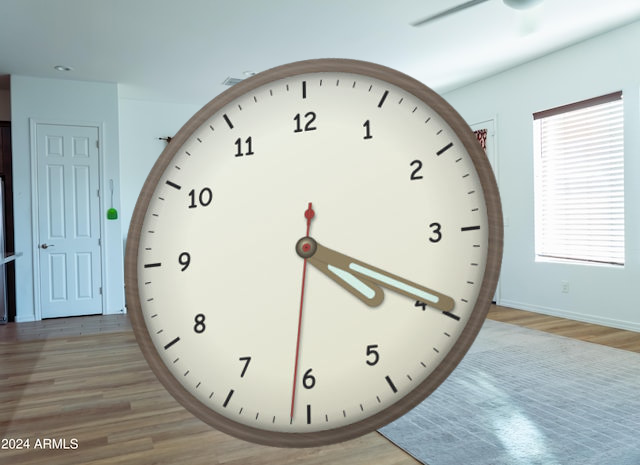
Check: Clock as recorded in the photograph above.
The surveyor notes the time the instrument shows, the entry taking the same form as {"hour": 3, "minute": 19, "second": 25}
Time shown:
{"hour": 4, "minute": 19, "second": 31}
